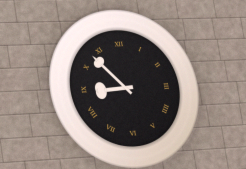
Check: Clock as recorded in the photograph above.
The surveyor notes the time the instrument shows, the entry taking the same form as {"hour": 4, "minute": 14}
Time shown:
{"hour": 8, "minute": 53}
